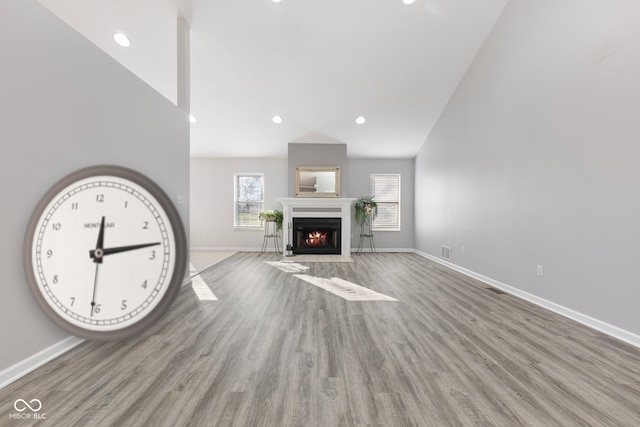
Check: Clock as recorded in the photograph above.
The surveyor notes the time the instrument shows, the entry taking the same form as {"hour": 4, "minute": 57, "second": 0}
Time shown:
{"hour": 12, "minute": 13, "second": 31}
